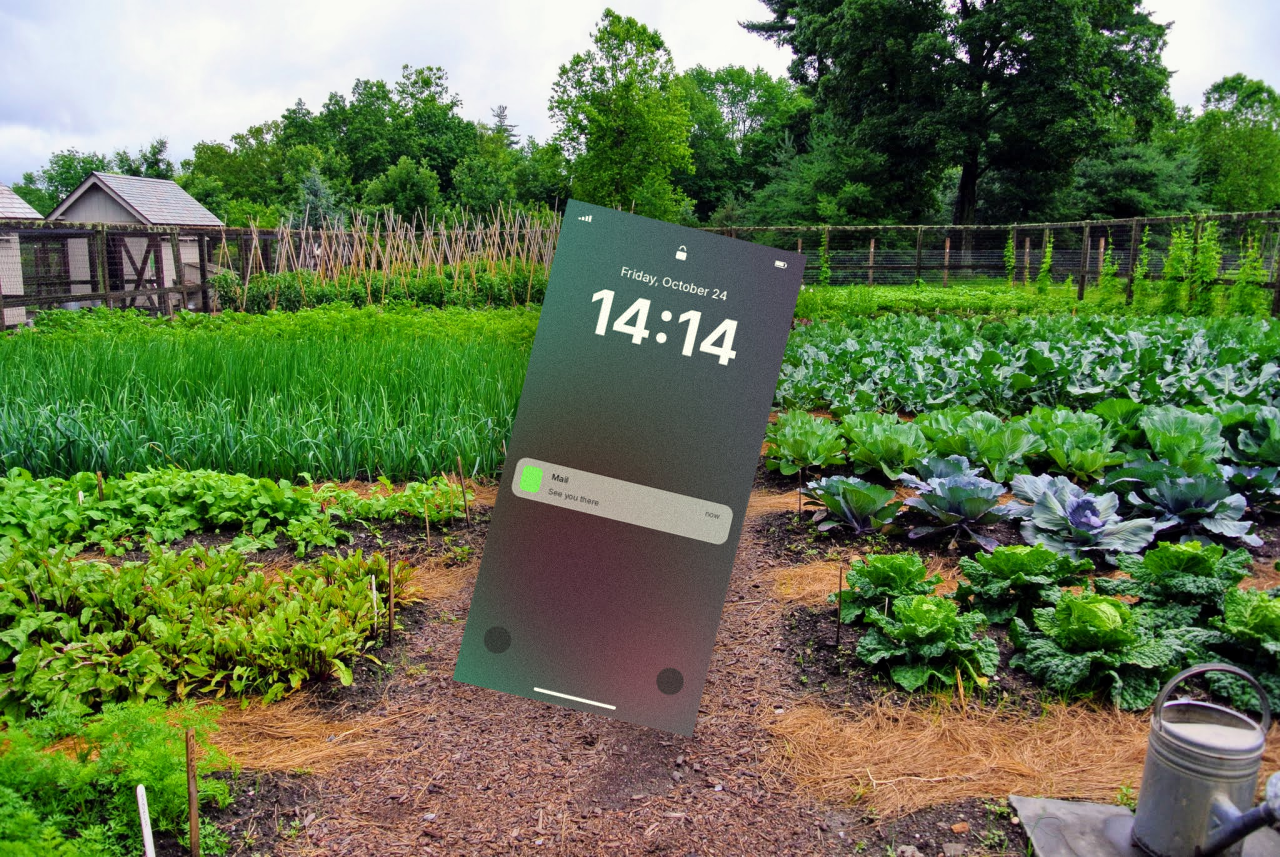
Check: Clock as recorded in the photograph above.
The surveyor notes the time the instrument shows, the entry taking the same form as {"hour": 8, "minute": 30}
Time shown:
{"hour": 14, "minute": 14}
